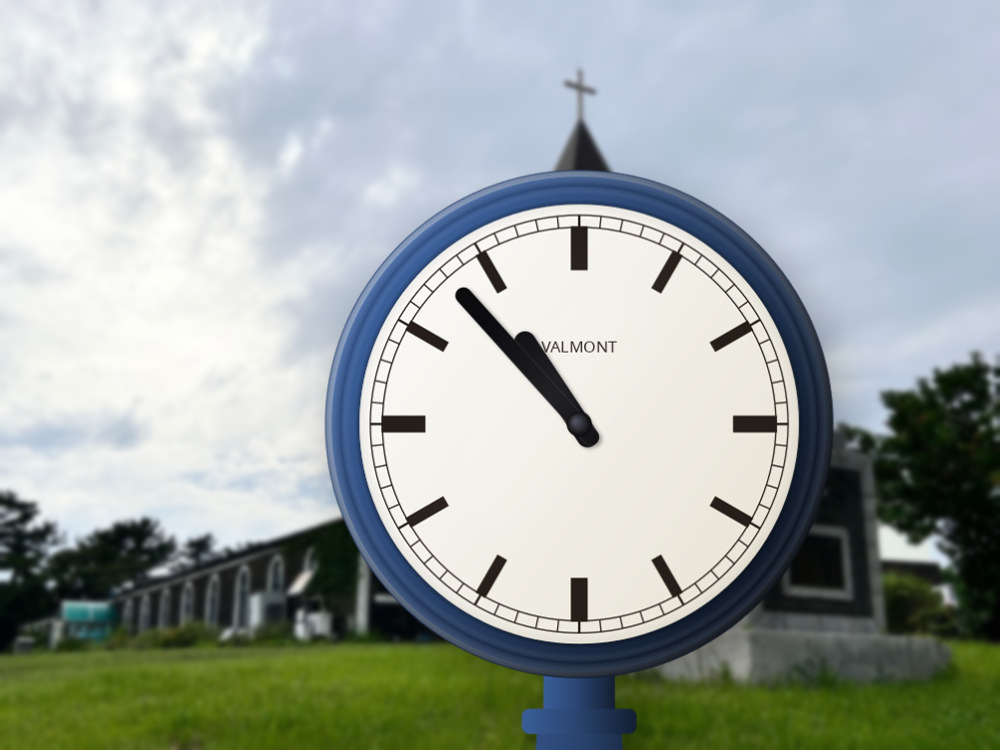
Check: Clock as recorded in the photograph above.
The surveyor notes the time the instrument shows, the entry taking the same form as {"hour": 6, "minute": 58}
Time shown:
{"hour": 10, "minute": 53}
